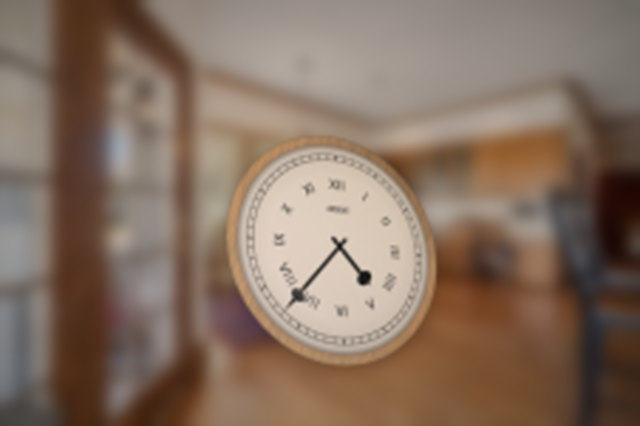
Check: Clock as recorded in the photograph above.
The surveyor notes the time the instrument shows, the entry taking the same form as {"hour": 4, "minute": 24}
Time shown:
{"hour": 4, "minute": 37}
